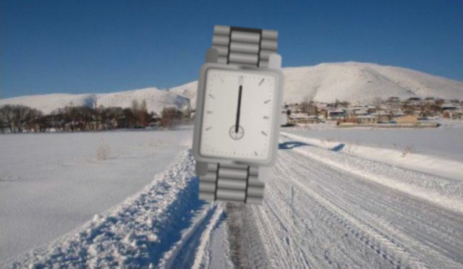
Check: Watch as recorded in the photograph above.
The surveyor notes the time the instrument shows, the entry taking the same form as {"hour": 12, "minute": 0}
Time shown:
{"hour": 6, "minute": 0}
